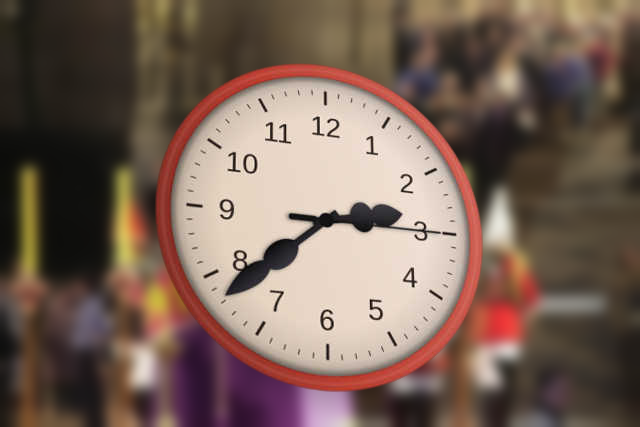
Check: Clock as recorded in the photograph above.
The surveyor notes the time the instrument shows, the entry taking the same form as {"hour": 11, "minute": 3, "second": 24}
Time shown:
{"hour": 2, "minute": 38, "second": 15}
